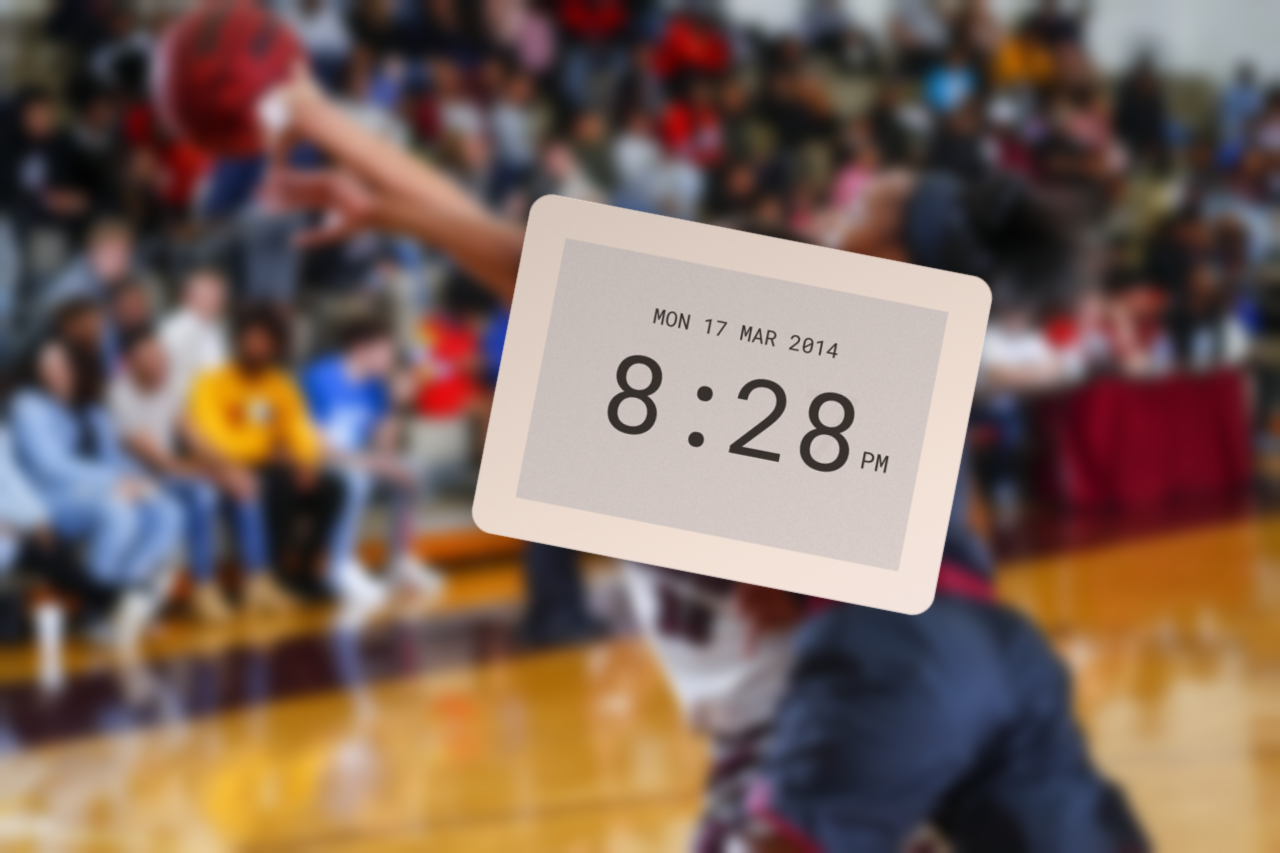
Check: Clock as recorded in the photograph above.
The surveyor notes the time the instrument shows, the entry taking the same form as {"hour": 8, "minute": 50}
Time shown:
{"hour": 8, "minute": 28}
